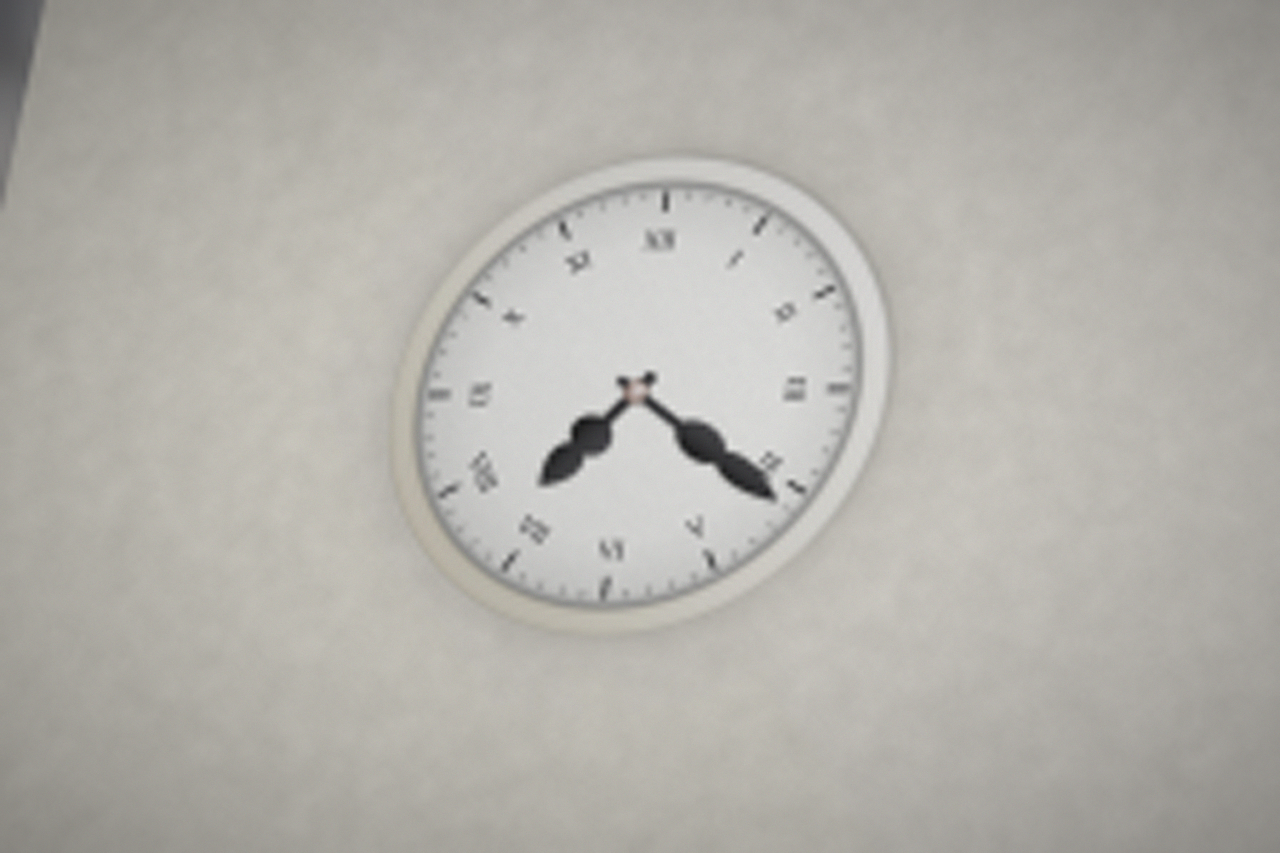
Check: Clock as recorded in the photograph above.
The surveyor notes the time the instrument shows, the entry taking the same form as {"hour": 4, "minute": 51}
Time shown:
{"hour": 7, "minute": 21}
